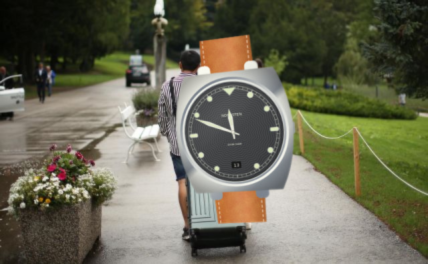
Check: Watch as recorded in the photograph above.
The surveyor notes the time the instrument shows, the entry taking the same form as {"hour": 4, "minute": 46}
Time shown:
{"hour": 11, "minute": 49}
